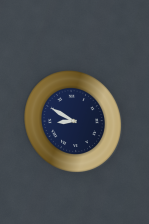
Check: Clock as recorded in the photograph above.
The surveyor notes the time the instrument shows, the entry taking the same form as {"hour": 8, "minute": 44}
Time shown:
{"hour": 8, "minute": 50}
